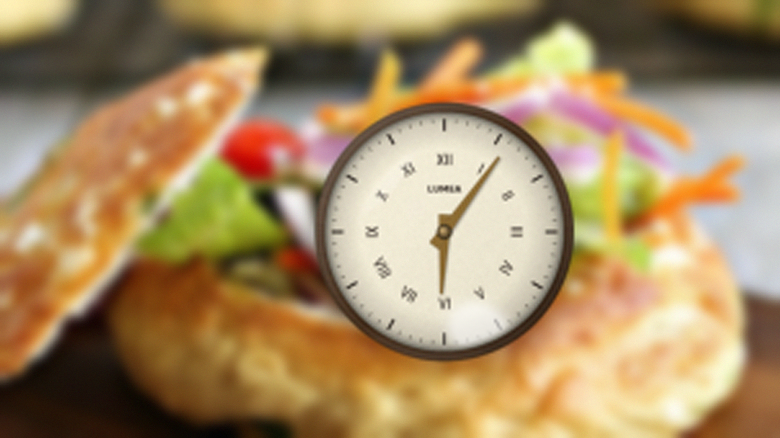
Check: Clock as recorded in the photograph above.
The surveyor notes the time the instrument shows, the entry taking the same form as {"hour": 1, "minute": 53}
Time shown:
{"hour": 6, "minute": 6}
